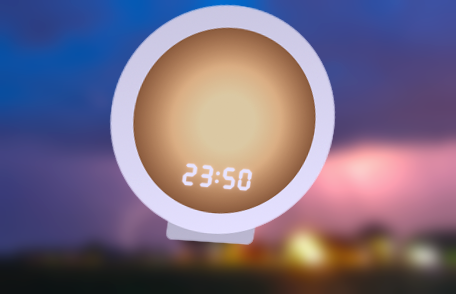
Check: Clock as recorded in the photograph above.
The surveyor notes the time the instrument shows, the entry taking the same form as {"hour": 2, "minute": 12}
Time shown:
{"hour": 23, "minute": 50}
